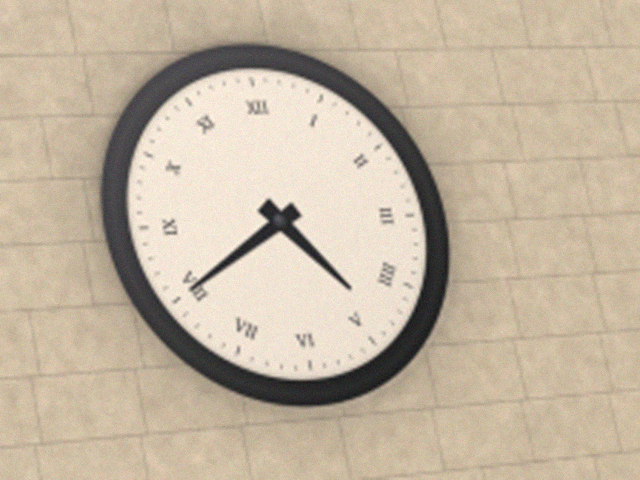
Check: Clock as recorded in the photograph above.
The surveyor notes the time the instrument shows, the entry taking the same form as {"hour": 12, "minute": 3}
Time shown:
{"hour": 4, "minute": 40}
